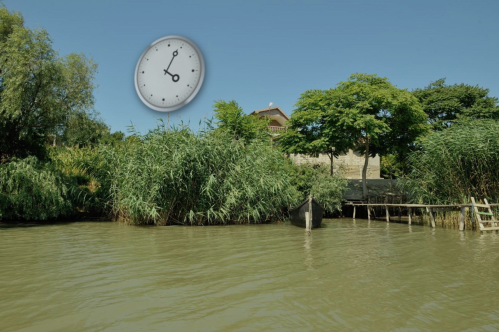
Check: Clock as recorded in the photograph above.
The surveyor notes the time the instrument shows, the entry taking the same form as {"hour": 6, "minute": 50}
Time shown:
{"hour": 4, "minute": 4}
